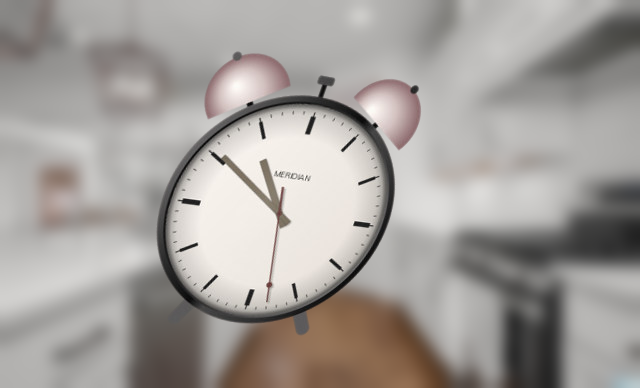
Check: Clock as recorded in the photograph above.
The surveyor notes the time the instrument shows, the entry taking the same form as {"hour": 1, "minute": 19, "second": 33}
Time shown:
{"hour": 10, "minute": 50, "second": 28}
